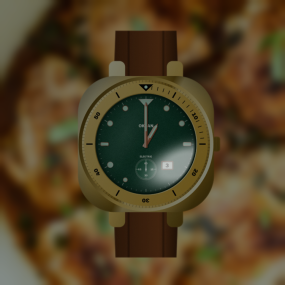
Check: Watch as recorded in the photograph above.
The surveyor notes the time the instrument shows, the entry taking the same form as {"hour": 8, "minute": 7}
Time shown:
{"hour": 1, "minute": 0}
